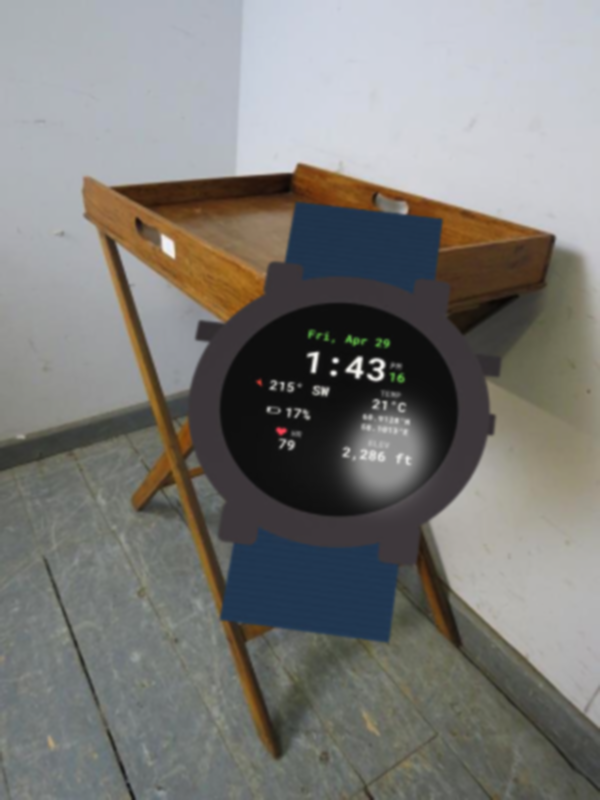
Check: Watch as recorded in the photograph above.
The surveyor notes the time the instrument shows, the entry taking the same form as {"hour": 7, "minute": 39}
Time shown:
{"hour": 1, "minute": 43}
